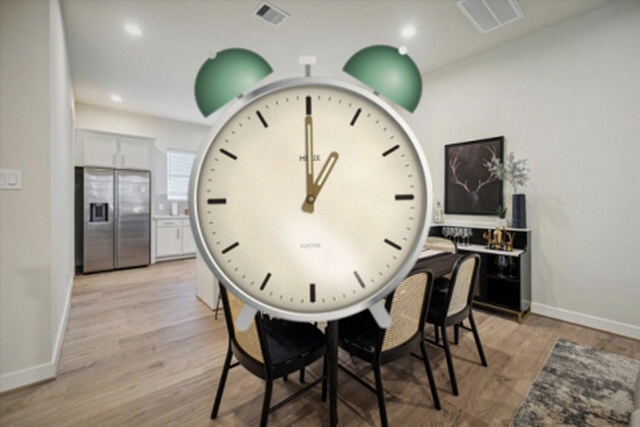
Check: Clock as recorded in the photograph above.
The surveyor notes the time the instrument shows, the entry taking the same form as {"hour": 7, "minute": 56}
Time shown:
{"hour": 1, "minute": 0}
